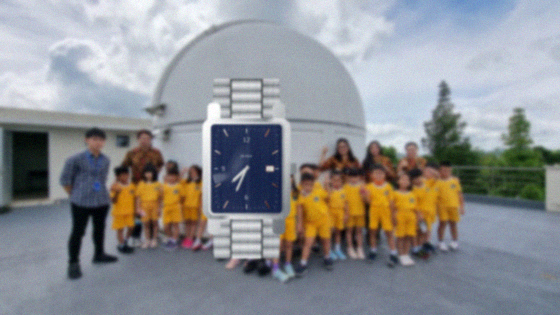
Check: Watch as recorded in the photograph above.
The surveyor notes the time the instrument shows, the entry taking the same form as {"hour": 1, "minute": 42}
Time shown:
{"hour": 7, "minute": 34}
